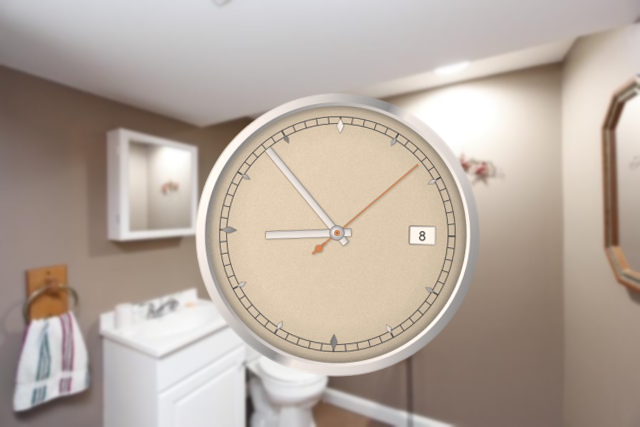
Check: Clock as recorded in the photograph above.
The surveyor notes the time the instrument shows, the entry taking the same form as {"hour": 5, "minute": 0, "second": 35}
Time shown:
{"hour": 8, "minute": 53, "second": 8}
